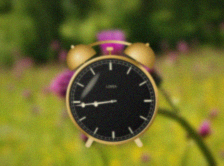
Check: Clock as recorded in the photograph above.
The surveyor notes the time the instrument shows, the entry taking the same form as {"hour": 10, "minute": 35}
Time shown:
{"hour": 8, "minute": 44}
